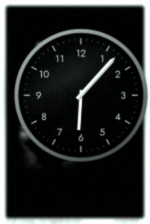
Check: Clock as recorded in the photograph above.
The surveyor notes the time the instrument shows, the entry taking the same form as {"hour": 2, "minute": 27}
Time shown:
{"hour": 6, "minute": 7}
